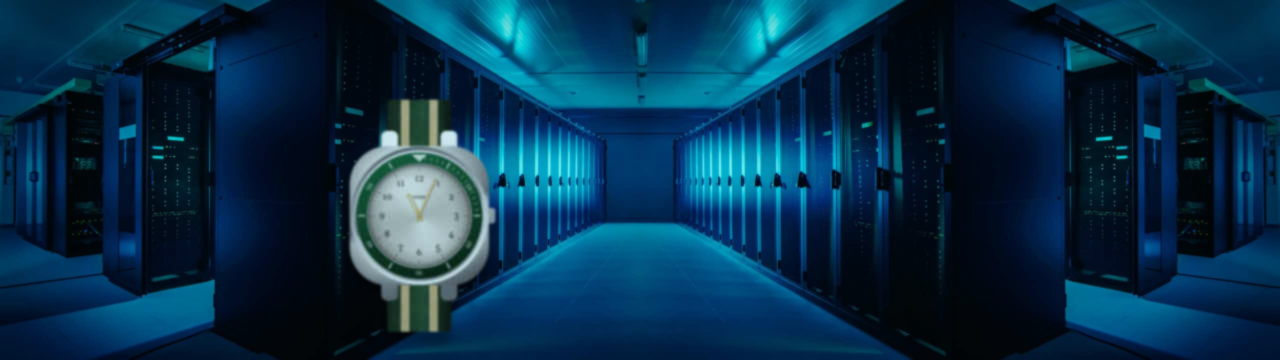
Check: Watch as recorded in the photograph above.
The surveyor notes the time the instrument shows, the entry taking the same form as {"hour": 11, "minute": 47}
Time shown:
{"hour": 11, "minute": 4}
